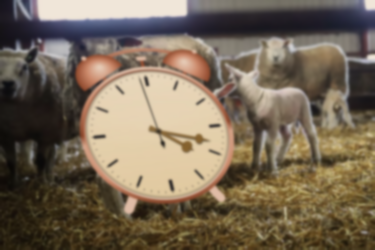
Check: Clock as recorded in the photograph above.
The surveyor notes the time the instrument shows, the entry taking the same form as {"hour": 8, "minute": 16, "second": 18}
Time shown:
{"hour": 4, "minute": 17, "second": 59}
